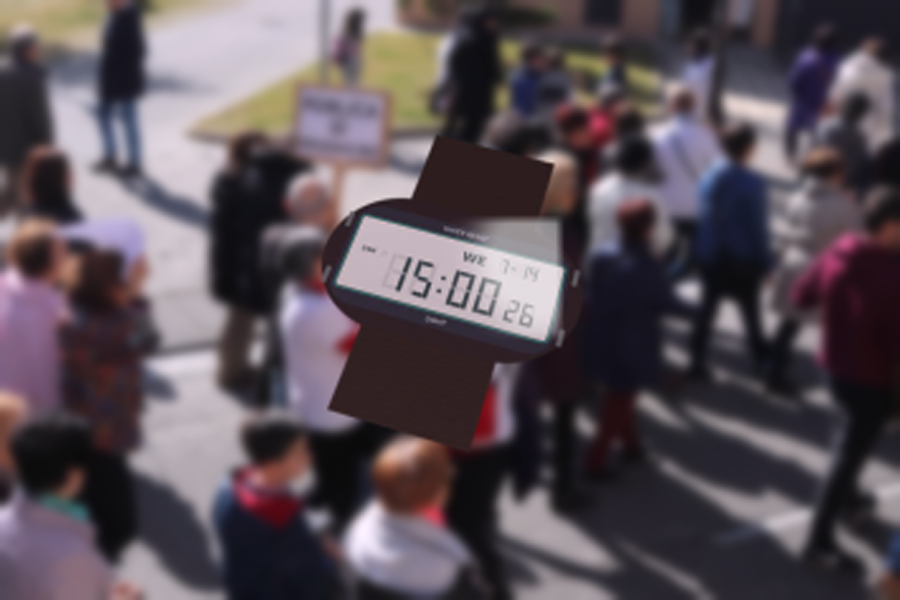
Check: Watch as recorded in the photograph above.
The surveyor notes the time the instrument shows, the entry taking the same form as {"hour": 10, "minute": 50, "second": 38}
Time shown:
{"hour": 15, "minute": 0, "second": 26}
